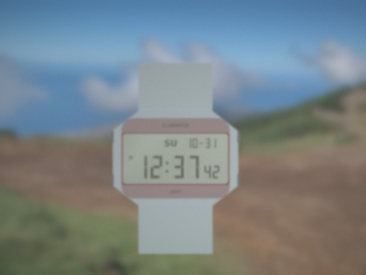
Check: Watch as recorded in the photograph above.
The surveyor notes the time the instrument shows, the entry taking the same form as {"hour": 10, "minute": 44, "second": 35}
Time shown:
{"hour": 12, "minute": 37, "second": 42}
